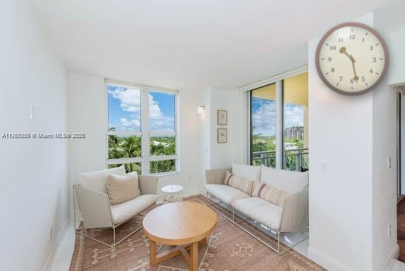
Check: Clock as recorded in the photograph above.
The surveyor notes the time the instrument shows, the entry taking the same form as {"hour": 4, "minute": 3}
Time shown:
{"hour": 10, "minute": 28}
